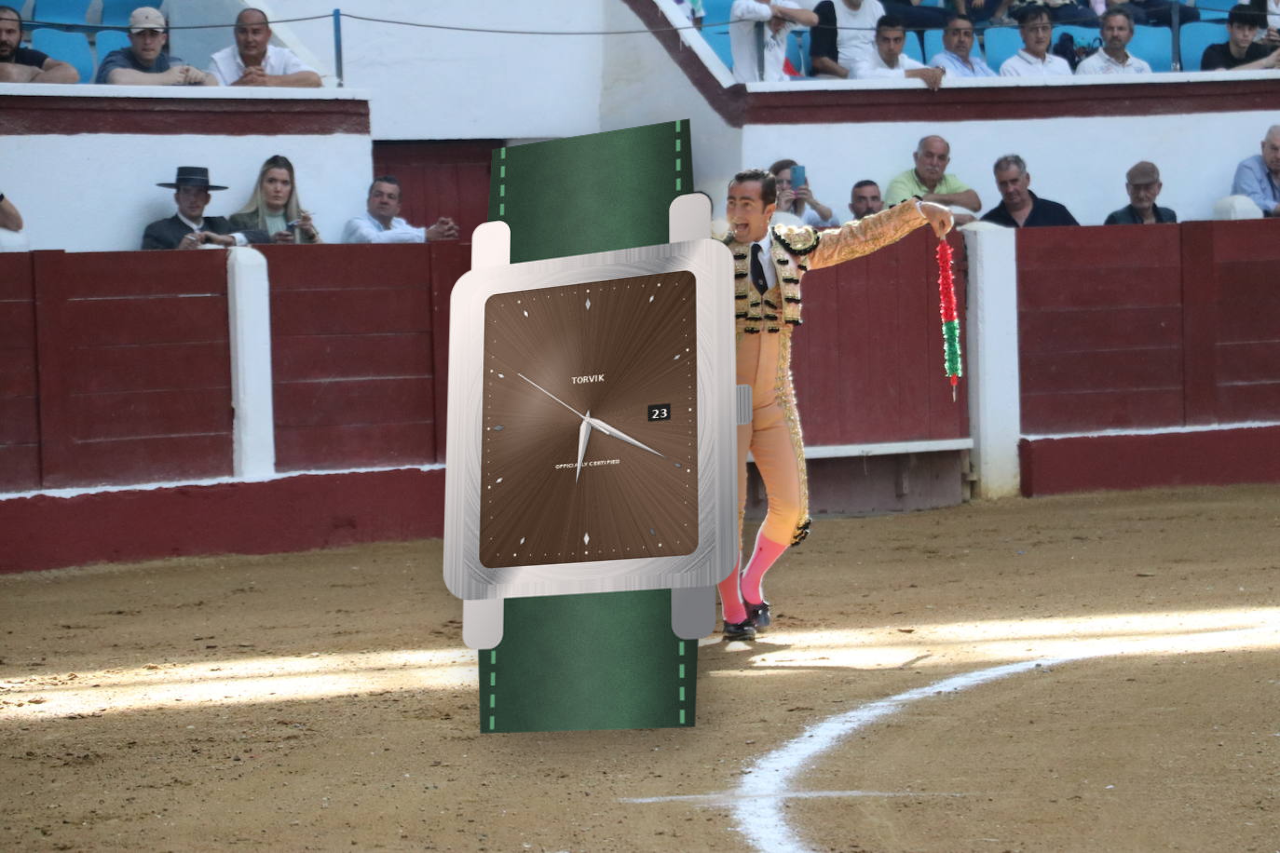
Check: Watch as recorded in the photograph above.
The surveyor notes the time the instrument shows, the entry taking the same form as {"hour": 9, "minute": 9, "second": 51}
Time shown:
{"hour": 6, "minute": 19, "second": 51}
